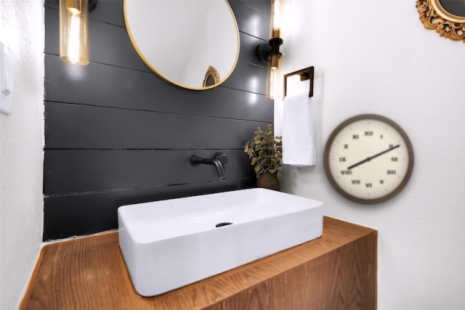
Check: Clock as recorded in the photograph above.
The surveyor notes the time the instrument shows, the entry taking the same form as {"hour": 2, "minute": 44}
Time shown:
{"hour": 8, "minute": 11}
